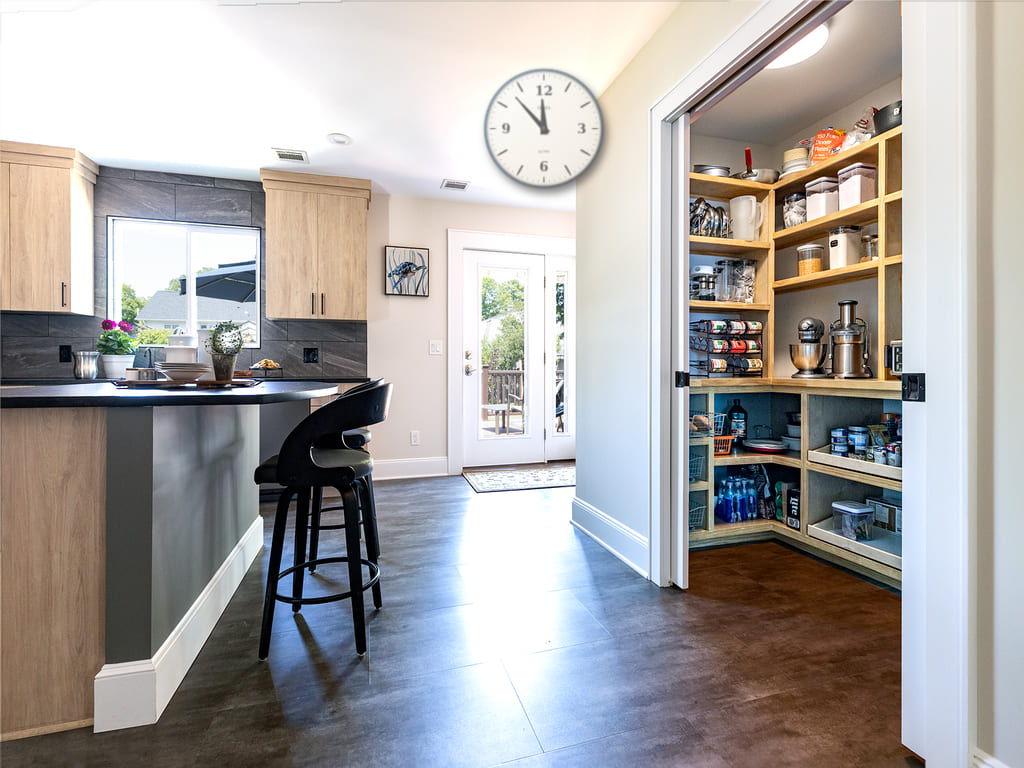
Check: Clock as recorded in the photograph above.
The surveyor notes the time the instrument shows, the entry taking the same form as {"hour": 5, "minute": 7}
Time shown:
{"hour": 11, "minute": 53}
